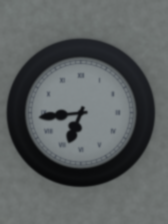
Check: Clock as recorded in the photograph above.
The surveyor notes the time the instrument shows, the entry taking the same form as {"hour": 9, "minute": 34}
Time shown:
{"hour": 6, "minute": 44}
